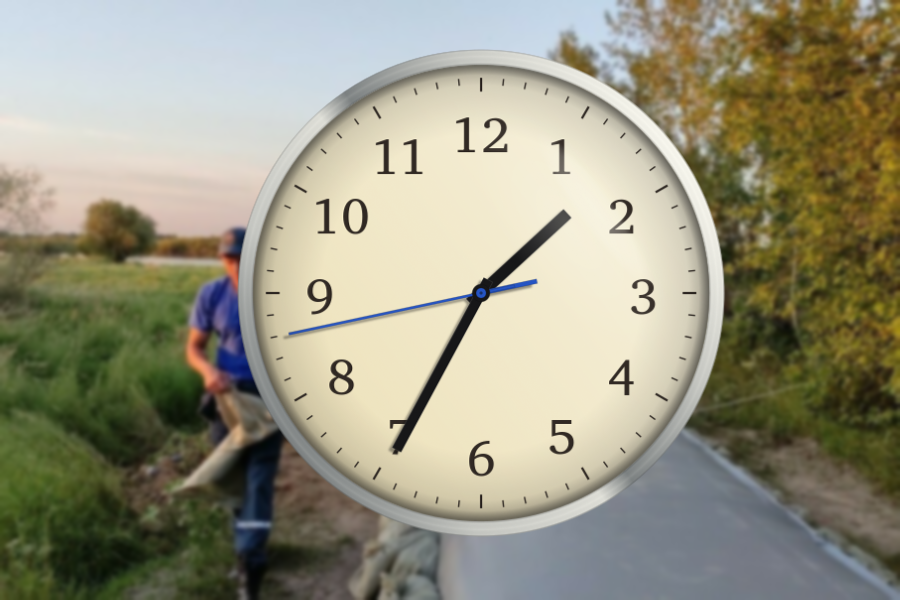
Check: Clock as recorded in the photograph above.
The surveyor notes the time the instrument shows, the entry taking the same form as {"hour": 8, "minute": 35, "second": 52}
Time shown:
{"hour": 1, "minute": 34, "second": 43}
